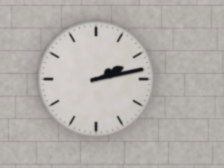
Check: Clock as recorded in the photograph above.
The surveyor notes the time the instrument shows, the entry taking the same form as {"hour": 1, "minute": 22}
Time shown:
{"hour": 2, "minute": 13}
